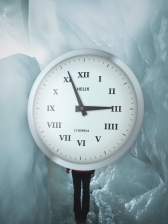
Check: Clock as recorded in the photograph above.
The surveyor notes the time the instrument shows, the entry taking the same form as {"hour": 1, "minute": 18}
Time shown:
{"hour": 2, "minute": 56}
